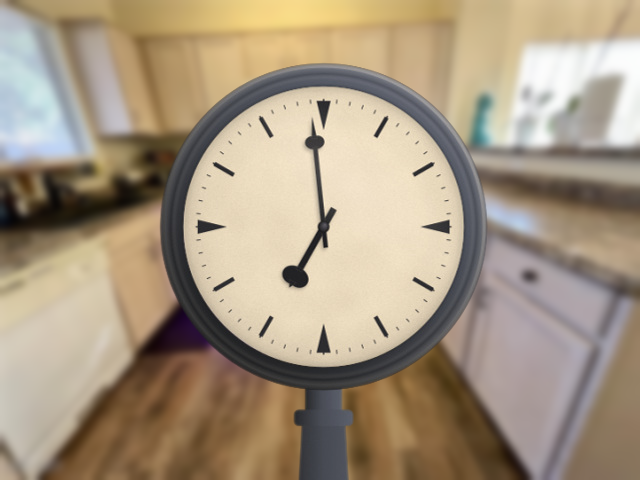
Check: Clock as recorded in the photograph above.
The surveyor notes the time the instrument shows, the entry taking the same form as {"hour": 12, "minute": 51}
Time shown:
{"hour": 6, "minute": 59}
